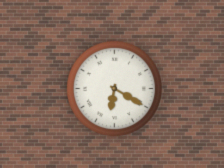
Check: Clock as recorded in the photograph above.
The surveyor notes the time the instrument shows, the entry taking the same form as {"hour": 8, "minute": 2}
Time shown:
{"hour": 6, "minute": 20}
